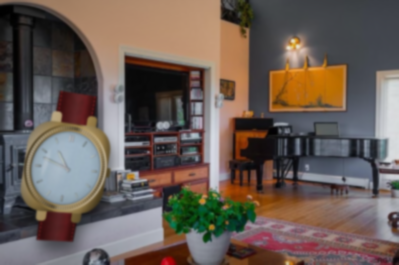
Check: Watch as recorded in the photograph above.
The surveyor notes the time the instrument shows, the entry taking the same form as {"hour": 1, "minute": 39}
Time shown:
{"hour": 10, "minute": 48}
